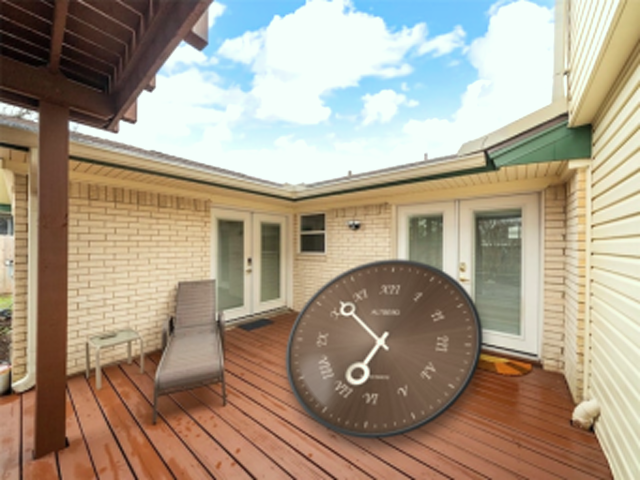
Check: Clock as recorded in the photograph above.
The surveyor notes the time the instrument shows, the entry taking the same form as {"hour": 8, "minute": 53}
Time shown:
{"hour": 6, "minute": 52}
